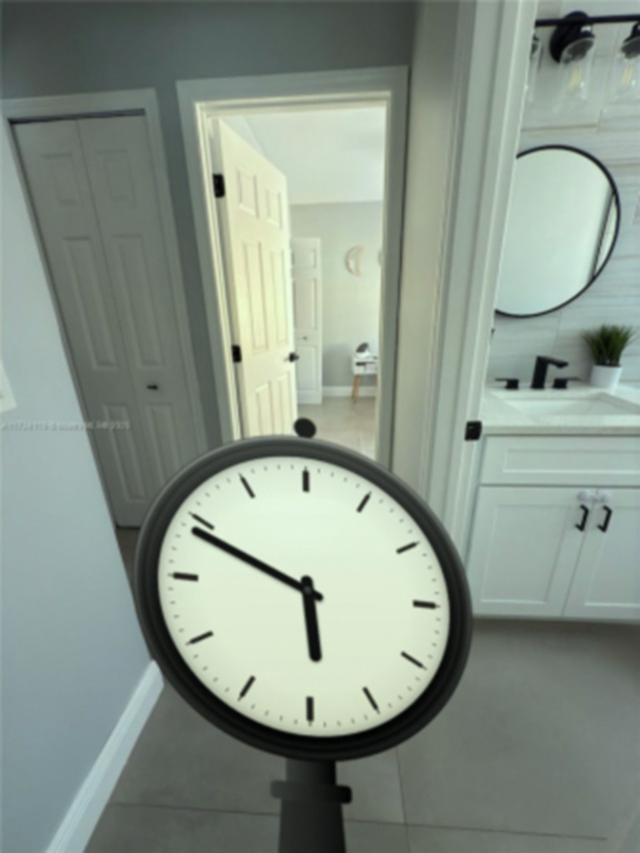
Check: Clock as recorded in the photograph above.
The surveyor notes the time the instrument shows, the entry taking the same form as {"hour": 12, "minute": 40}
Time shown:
{"hour": 5, "minute": 49}
